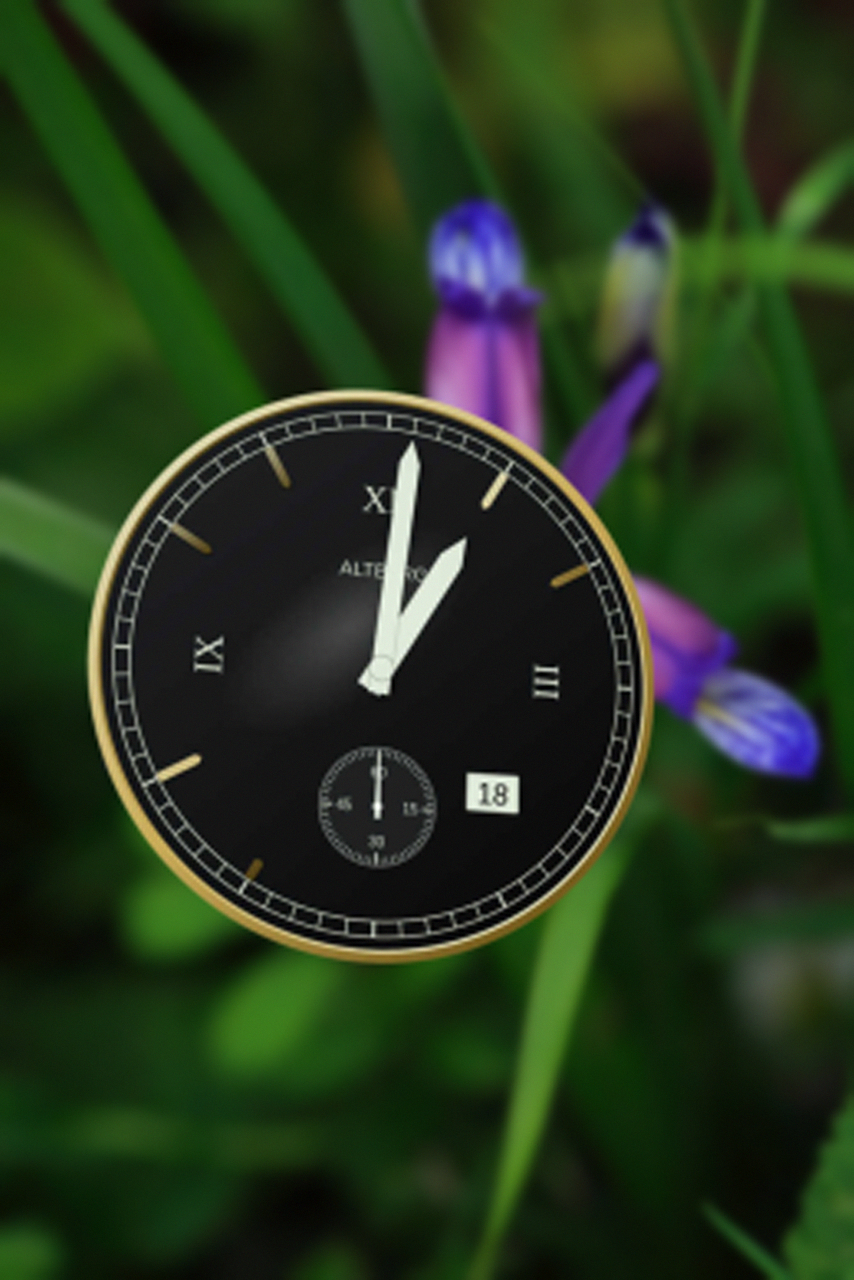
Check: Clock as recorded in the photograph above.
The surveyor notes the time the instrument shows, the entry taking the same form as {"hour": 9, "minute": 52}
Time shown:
{"hour": 1, "minute": 1}
